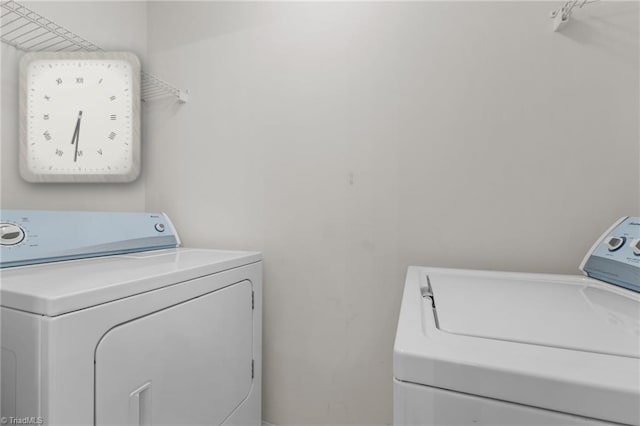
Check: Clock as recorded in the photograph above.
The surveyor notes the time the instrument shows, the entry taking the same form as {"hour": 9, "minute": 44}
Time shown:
{"hour": 6, "minute": 31}
